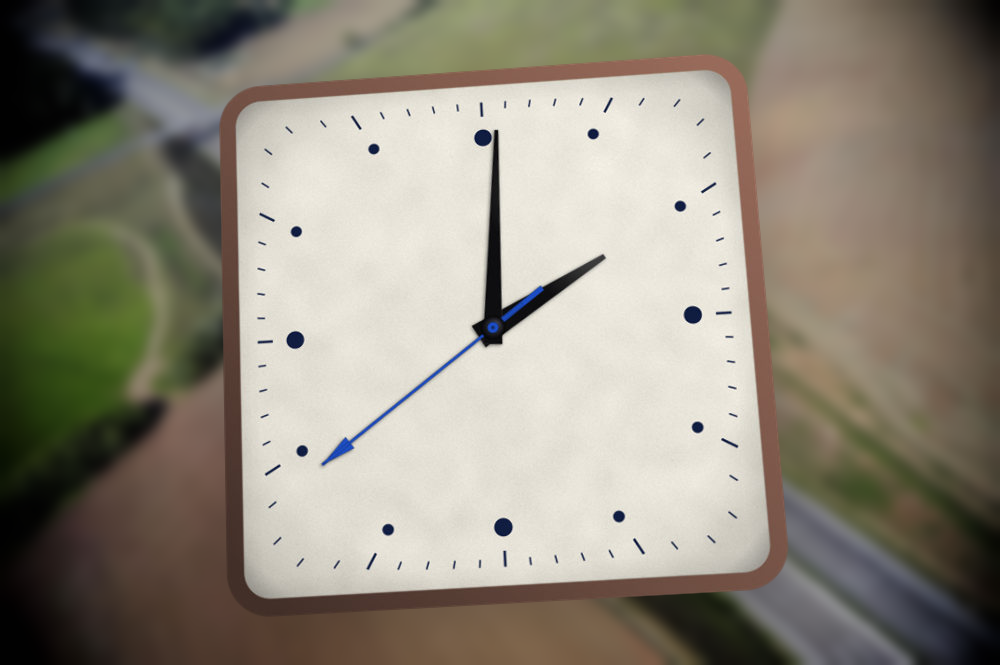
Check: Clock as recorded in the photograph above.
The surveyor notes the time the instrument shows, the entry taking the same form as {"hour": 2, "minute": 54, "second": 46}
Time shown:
{"hour": 2, "minute": 0, "second": 39}
